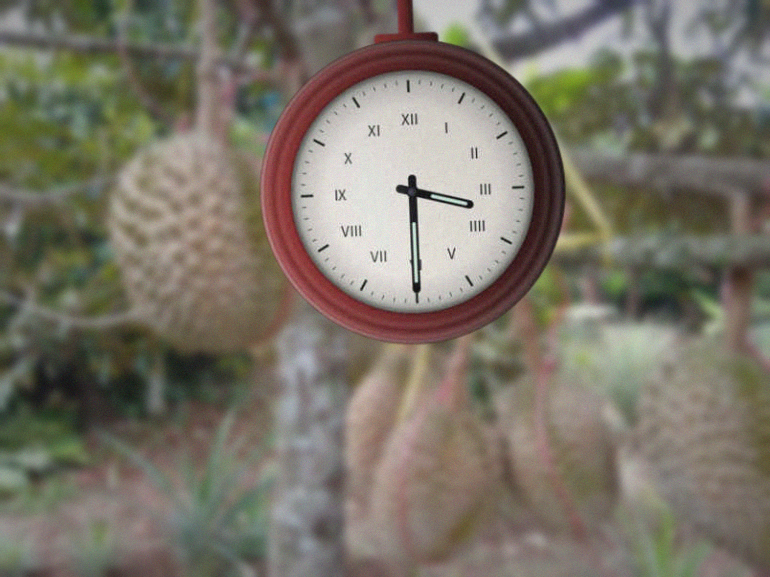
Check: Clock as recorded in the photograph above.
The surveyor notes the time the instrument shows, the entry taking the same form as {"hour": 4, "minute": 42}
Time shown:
{"hour": 3, "minute": 30}
